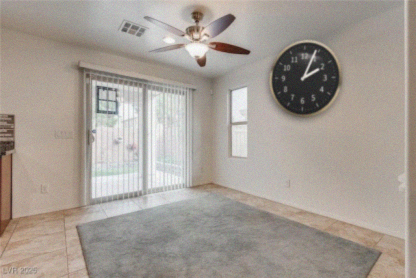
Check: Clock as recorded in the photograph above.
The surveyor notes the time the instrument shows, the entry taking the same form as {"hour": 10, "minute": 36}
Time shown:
{"hour": 2, "minute": 4}
